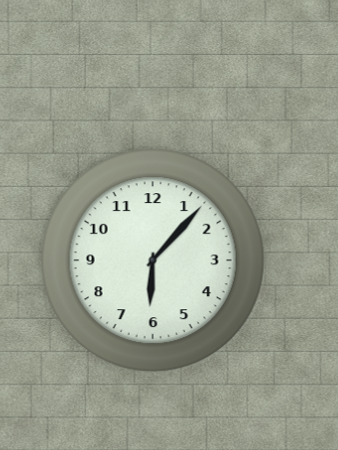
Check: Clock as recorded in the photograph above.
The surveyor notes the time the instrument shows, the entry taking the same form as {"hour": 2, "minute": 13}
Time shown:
{"hour": 6, "minute": 7}
